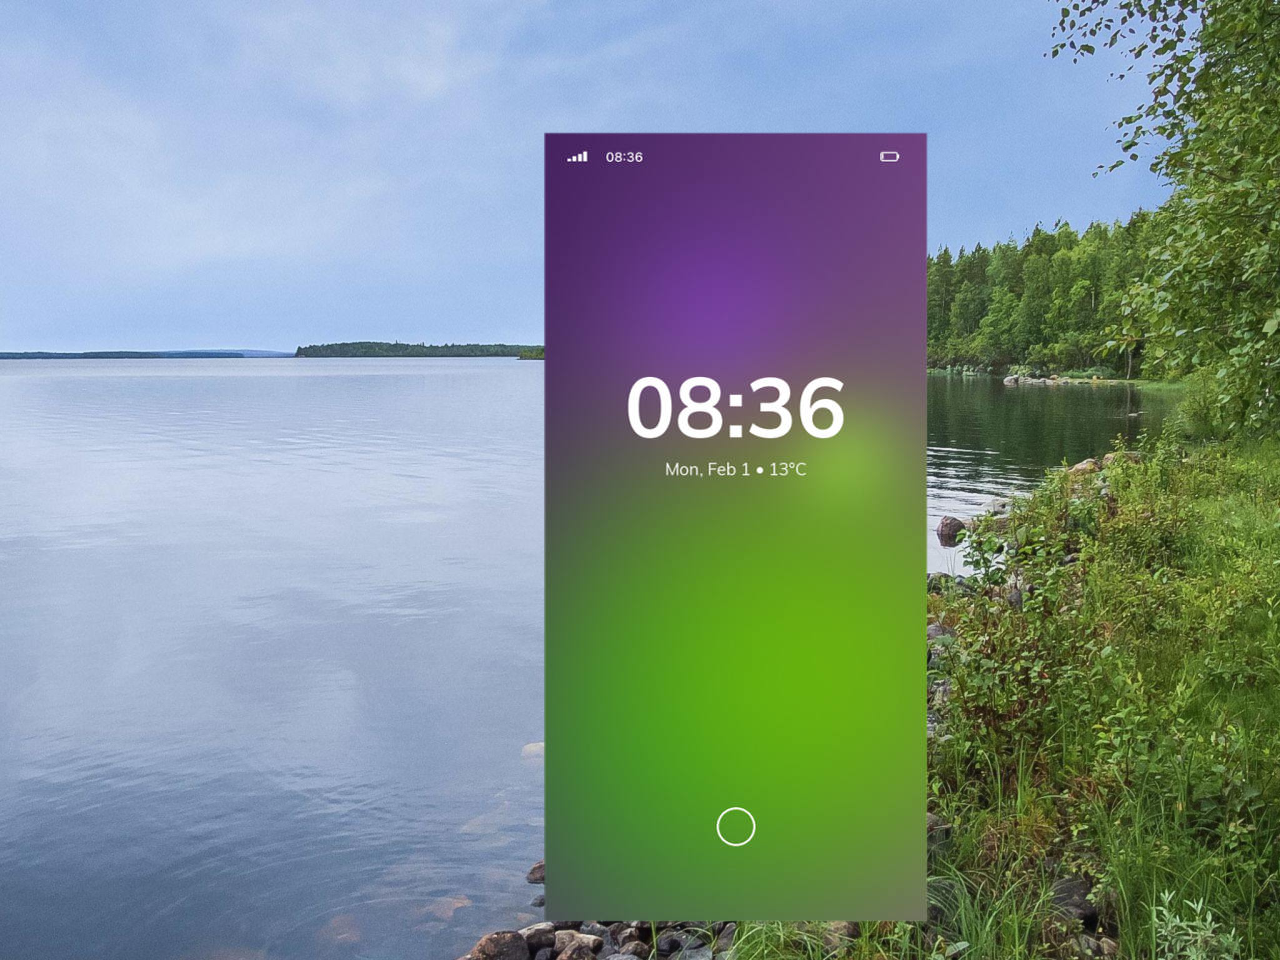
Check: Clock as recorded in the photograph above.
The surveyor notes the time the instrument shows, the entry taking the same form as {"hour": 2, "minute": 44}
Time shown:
{"hour": 8, "minute": 36}
